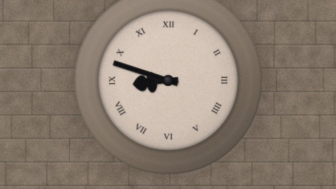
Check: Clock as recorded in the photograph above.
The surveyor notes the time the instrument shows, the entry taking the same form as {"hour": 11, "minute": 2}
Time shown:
{"hour": 8, "minute": 48}
